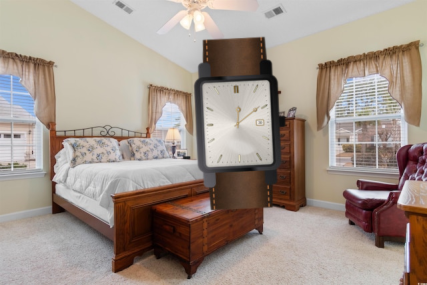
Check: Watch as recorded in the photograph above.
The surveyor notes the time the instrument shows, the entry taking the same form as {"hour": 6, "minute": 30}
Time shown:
{"hour": 12, "minute": 9}
